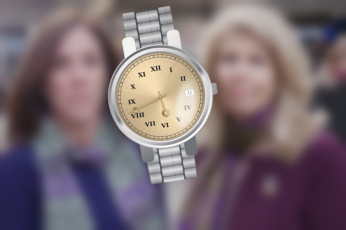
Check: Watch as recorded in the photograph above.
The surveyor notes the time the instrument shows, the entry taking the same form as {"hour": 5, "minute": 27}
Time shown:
{"hour": 5, "minute": 42}
